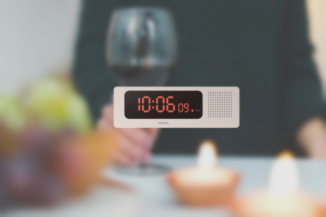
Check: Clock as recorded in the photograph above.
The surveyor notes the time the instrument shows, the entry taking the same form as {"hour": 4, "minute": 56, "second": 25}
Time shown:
{"hour": 10, "minute": 6, "second": 9}
